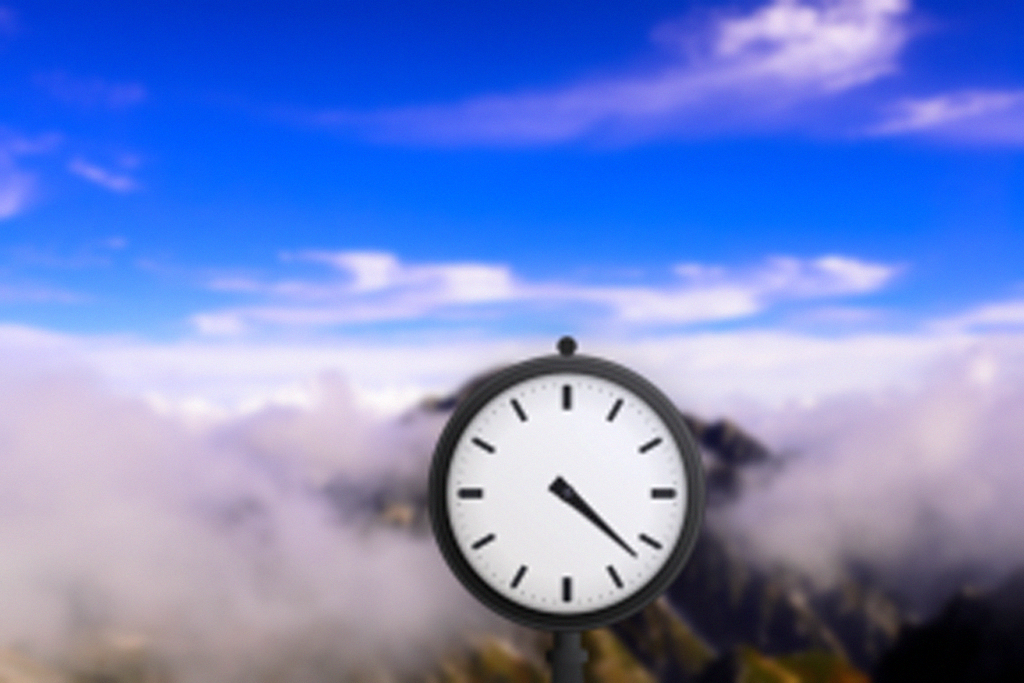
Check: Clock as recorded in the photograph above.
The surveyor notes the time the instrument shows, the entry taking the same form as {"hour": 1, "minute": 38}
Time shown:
{"hour": 4, "minute": 22}
